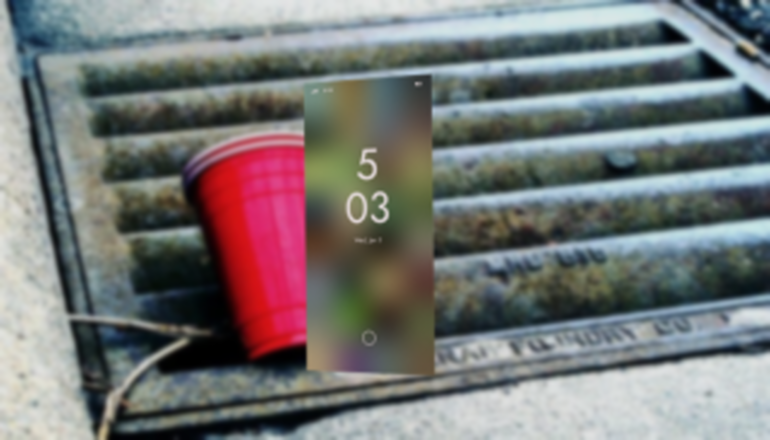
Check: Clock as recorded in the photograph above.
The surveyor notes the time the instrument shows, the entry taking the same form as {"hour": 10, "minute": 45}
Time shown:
{"hour": 5, "minute": 3}
